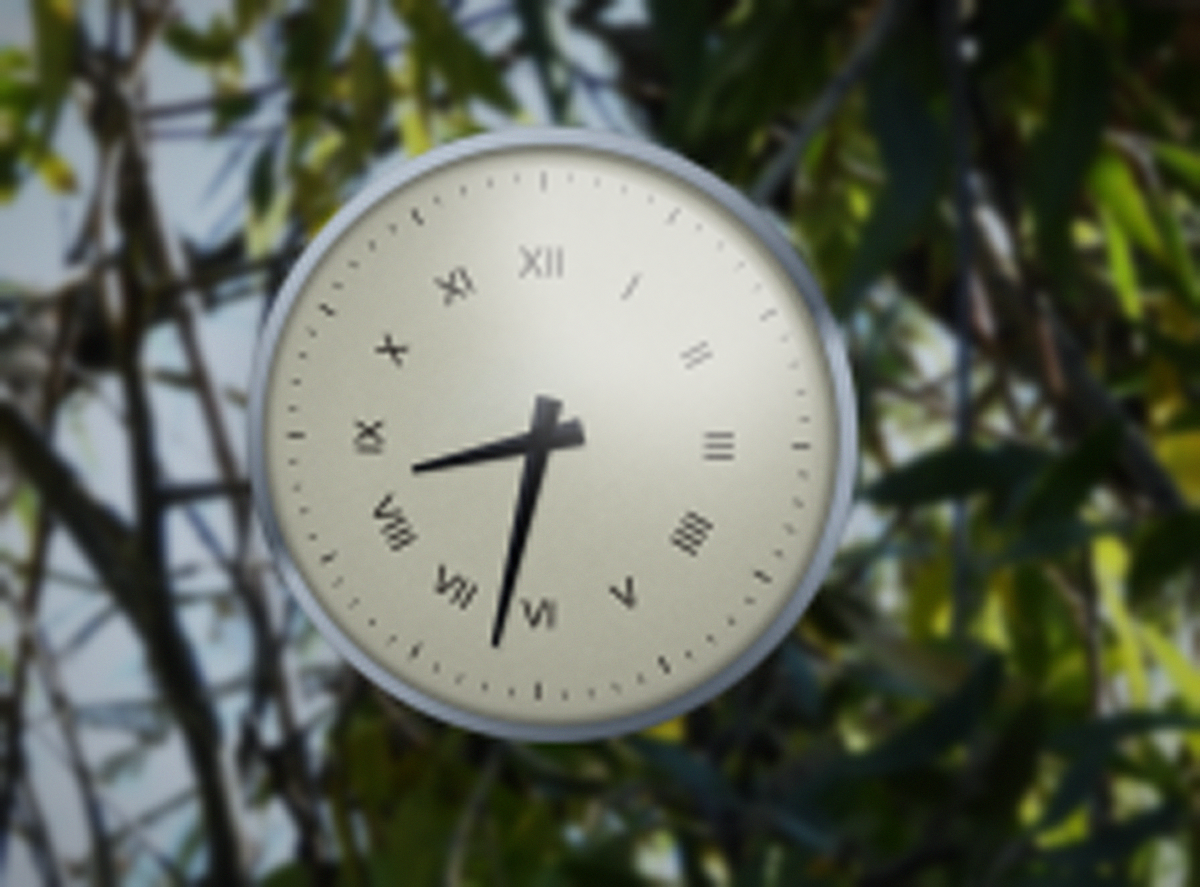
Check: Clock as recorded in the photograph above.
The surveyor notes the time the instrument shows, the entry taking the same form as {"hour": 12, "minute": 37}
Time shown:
{"hour": 8, "minute": 32}
